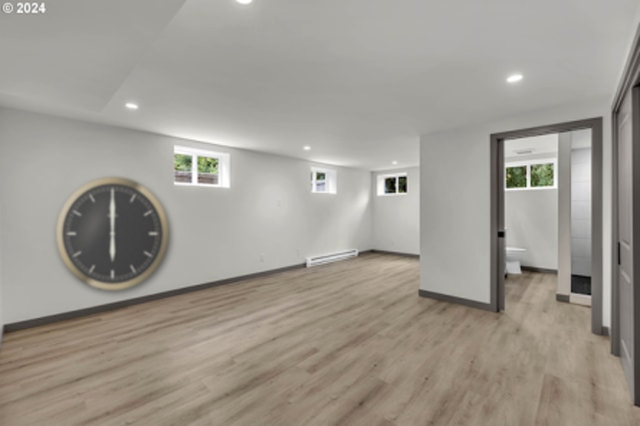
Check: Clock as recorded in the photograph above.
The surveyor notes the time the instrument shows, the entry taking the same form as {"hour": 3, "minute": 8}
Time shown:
{"hour": 6, "minute": 0}
